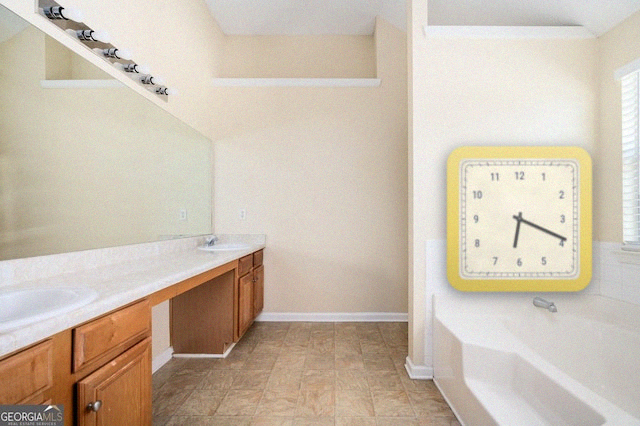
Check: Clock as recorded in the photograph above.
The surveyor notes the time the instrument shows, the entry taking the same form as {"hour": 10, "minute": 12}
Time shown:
{"hour": 6, "minute": 19}
